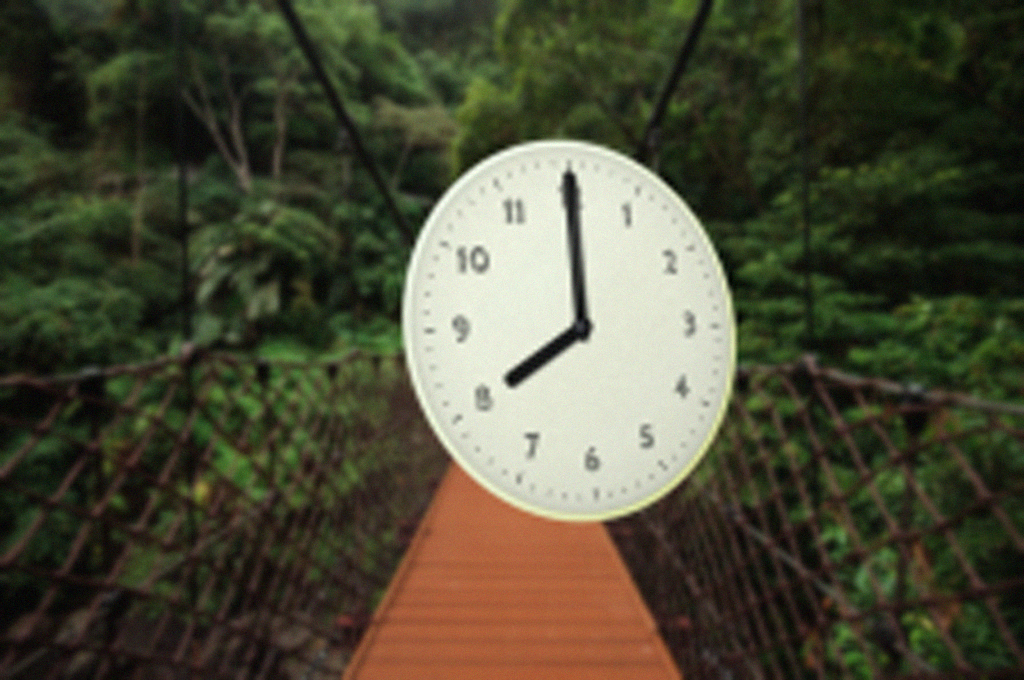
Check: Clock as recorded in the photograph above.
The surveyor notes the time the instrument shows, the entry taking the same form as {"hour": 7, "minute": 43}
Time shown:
{"hour": 8, "minute": 0}
